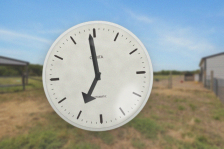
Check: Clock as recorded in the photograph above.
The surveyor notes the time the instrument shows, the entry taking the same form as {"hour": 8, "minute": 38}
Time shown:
{"hour": 6, "minute": 59}
